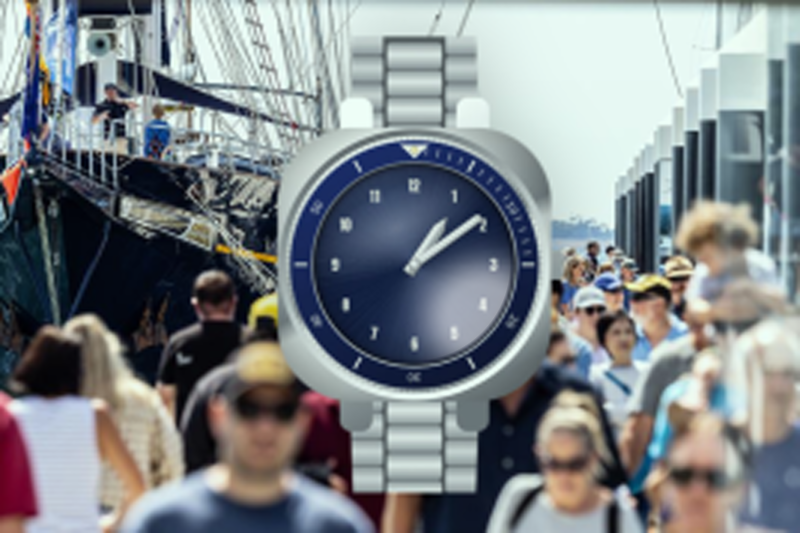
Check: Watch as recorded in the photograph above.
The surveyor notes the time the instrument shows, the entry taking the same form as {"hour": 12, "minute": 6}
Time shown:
{"hour": 1, "minute": 9}
